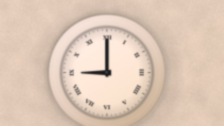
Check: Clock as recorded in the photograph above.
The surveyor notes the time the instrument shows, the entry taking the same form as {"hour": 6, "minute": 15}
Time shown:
{"hour": 9, "minute": 0}
